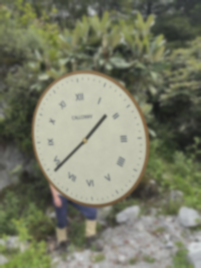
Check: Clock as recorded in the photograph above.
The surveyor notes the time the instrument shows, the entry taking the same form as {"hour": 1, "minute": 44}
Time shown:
{"hour": 1, "minute": 39}
